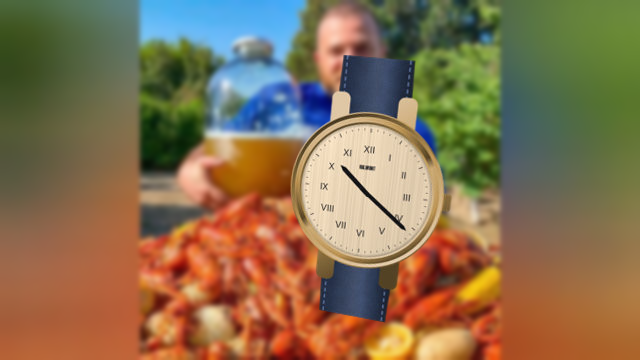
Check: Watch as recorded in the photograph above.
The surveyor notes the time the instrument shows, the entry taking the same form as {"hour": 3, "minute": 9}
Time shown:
{"hour": 10, "minute": 21}
